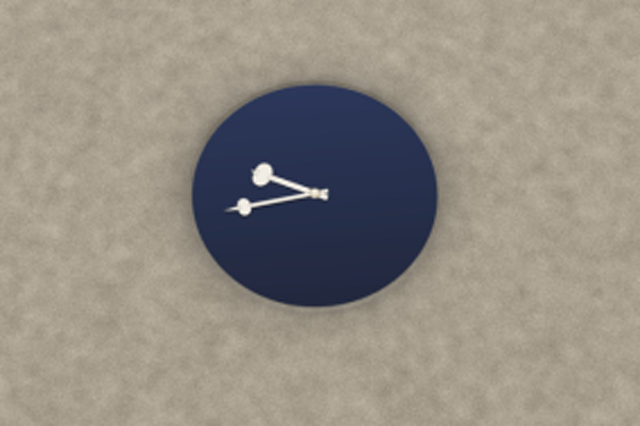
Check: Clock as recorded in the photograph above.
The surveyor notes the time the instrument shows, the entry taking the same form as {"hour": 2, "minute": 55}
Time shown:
{"hour": 9, "minute": 43}
